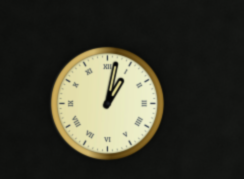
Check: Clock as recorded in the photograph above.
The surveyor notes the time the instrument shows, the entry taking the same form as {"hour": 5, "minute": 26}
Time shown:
{"hour": 1, "minute": 2}
